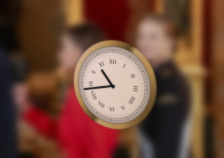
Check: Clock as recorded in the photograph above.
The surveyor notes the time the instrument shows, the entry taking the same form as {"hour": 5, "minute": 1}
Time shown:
{"hour": 10, "minute": 43}
